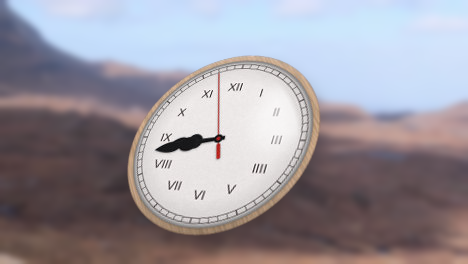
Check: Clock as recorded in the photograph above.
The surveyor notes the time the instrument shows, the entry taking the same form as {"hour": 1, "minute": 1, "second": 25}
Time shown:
{"hour": 8, "minute": 42, "second": 57}
